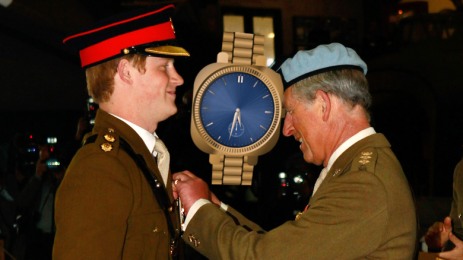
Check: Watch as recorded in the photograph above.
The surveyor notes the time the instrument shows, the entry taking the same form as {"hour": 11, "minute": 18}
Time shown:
{"hour": 5, "minute": 32}
